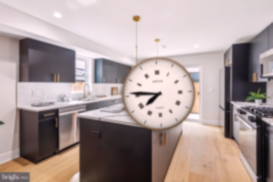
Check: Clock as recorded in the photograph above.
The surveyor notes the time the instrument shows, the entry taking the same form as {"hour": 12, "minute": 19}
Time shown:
{"hour": 7, "minute": 46}
